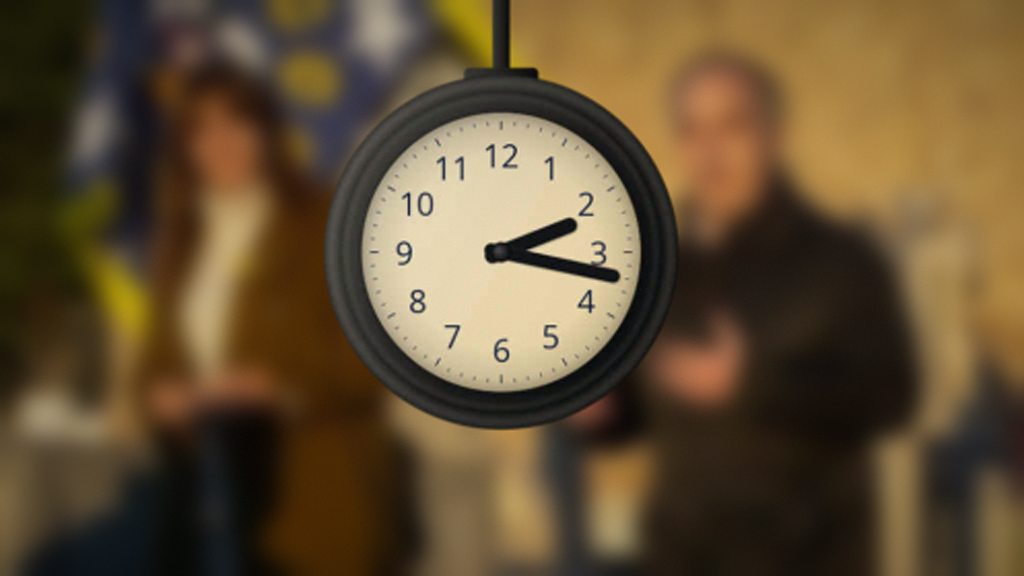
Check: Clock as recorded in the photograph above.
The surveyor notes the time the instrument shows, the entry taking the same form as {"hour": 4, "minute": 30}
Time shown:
{"hour": 2, "minute": 17}
